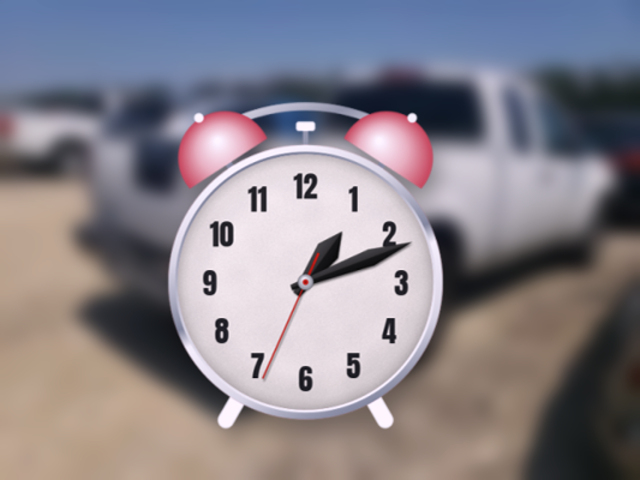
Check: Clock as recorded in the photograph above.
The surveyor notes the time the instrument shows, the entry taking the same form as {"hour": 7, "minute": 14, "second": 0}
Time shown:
{"hour": 1, "minute": 11, "second": 34}
